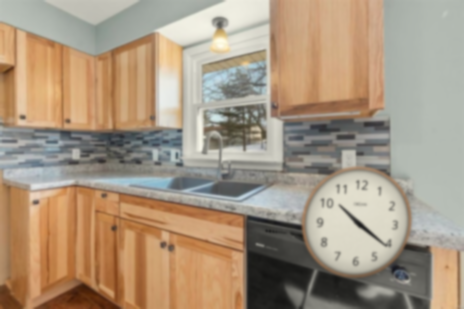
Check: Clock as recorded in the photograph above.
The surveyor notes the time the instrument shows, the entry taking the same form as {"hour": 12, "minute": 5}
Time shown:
{"hour": 10, "minute": 21}
